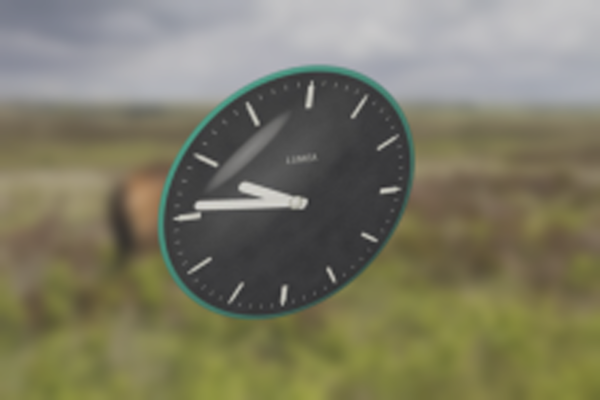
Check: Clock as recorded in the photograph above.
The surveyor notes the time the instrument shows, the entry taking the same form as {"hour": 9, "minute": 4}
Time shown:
{"hour": 9, "minute": 46}
